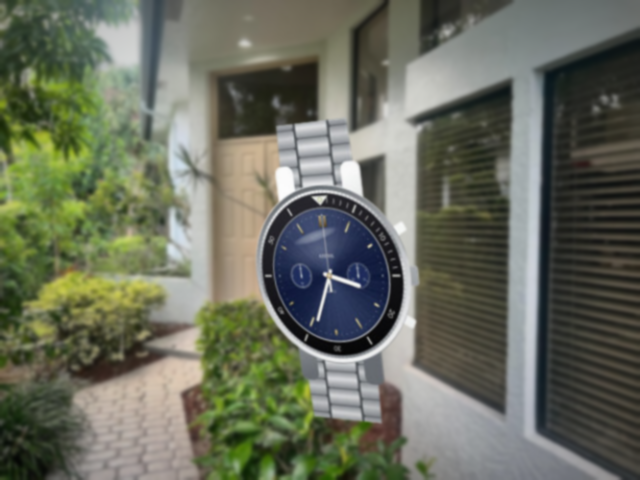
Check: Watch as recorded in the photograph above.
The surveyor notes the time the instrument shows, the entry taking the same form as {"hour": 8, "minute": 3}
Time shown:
{"hour": 3, "minute": 34}
